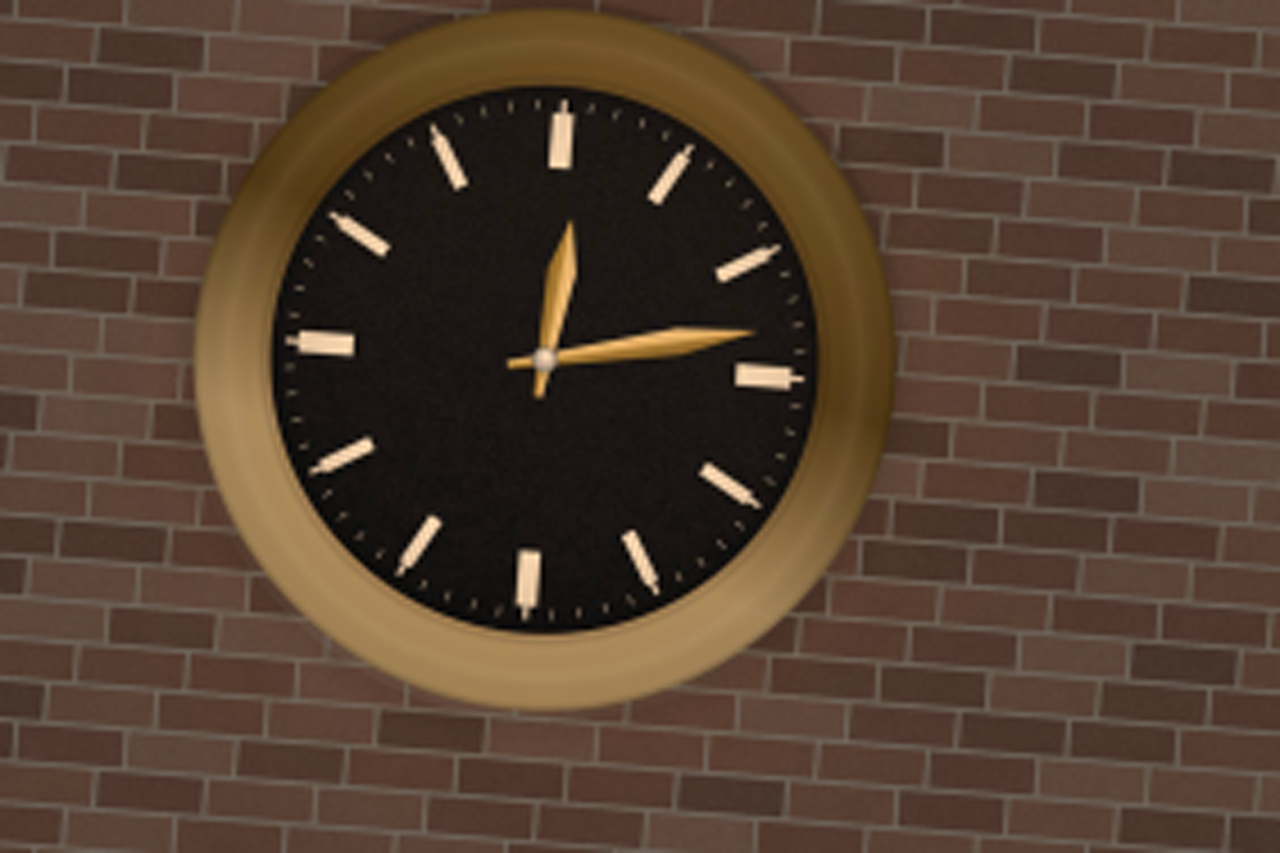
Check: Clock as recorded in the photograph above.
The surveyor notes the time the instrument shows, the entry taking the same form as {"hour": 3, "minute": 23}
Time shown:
{"hour": 12, "minute": 13}
